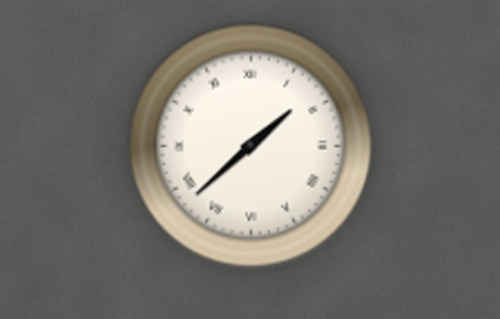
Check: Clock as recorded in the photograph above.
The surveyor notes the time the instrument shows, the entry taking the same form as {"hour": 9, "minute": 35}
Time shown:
{"hour": 1, "minute": 38}
